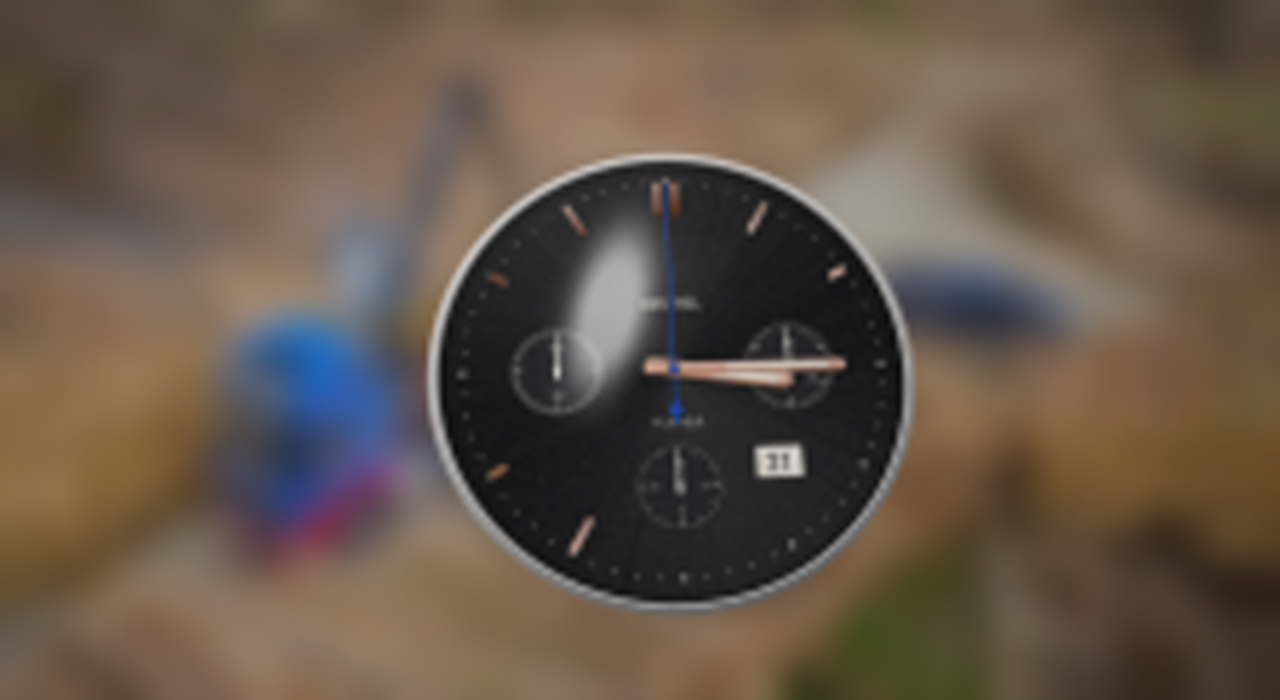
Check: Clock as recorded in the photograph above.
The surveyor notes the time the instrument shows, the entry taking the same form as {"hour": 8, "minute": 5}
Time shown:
{"hour": 3, "minute": 15}
